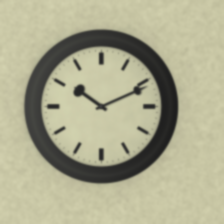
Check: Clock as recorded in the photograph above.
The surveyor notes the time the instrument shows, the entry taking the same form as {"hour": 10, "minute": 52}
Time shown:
{"hour": 10, "minute": 11}
